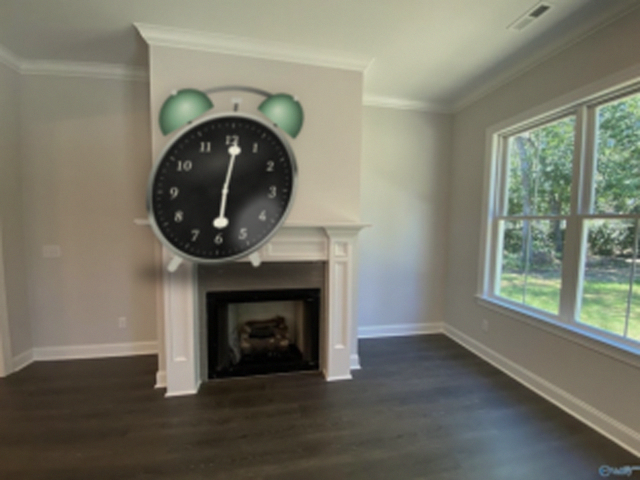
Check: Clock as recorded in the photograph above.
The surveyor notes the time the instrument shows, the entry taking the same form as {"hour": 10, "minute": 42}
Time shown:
{"hour": 6, "minute": 1}
